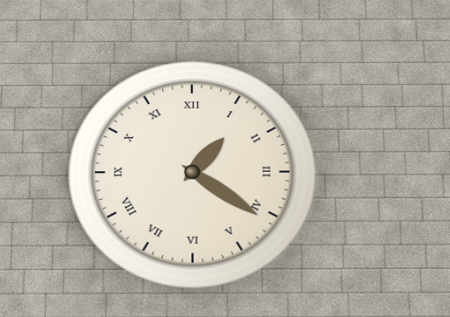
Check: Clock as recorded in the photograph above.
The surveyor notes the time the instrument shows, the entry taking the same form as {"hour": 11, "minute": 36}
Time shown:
{"hour": 1, "minute": 21}
